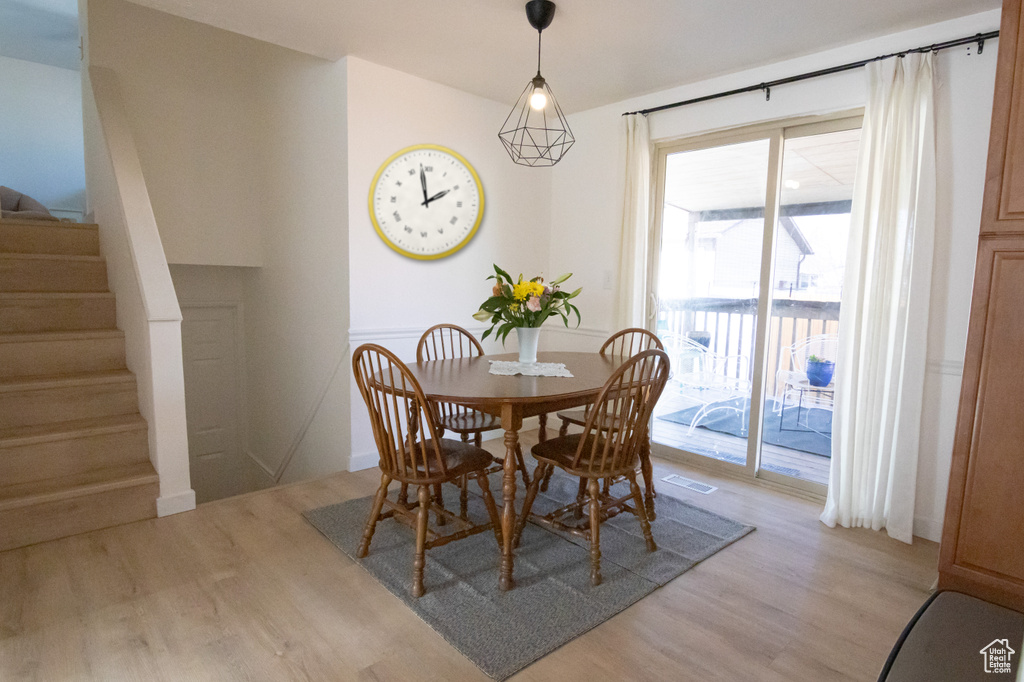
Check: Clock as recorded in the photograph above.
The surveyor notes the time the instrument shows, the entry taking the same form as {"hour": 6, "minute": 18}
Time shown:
{"hour": 1, "minute": 58}
